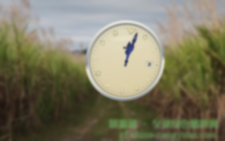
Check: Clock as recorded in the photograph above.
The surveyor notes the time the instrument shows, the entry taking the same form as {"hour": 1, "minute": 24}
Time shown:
{"hour": 12, "minute": 2}
